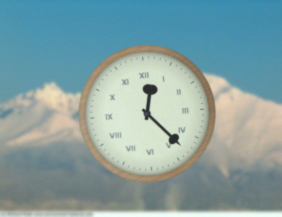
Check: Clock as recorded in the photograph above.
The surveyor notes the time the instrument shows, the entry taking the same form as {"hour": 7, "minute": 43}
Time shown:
{"hour": 12, "minute": 23}
